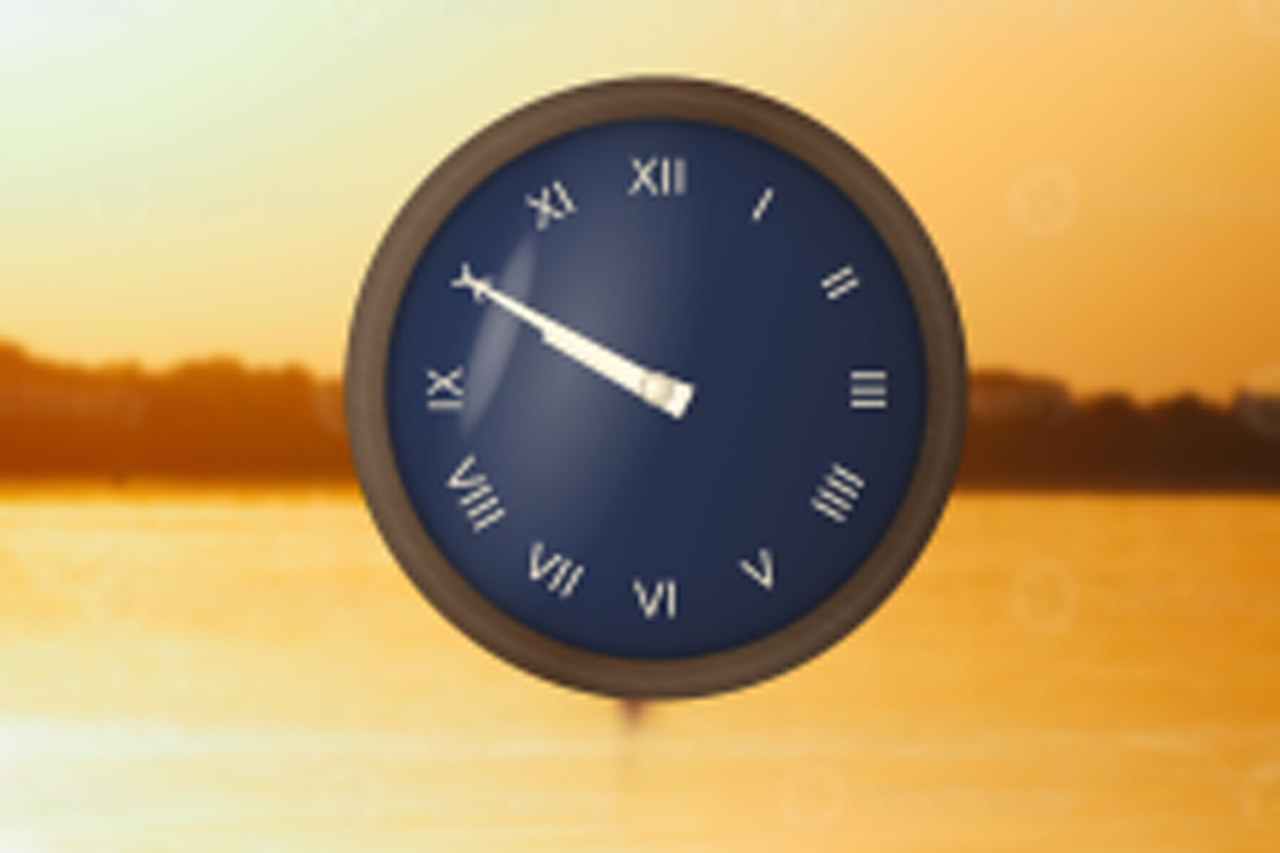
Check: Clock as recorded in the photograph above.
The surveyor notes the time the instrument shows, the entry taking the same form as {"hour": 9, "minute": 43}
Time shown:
{"hour": 9, "minute": 50}
